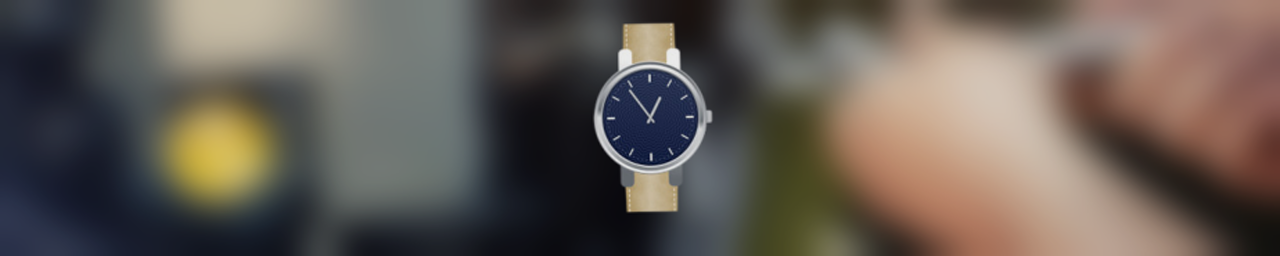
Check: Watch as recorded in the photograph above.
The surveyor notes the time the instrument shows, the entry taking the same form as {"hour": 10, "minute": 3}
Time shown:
{"hour": 12, "minute": 54}
